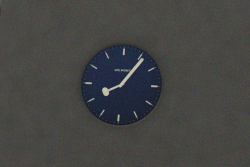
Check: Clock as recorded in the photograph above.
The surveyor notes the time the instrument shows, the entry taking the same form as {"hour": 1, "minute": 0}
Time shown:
{"hour": 8, "minute": 6}
